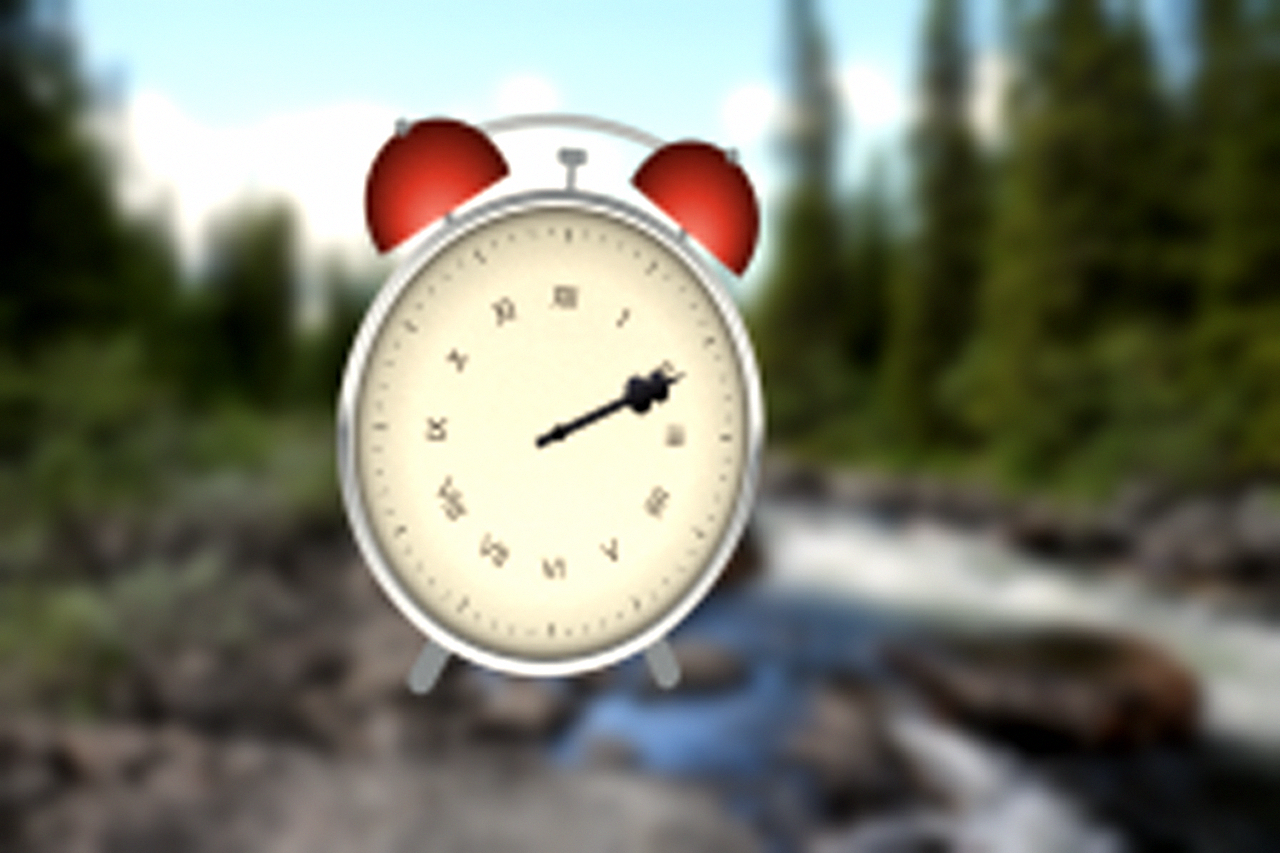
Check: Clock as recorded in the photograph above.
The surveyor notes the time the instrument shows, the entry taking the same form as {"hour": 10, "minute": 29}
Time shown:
{"hour": 2, "minute": 11}
